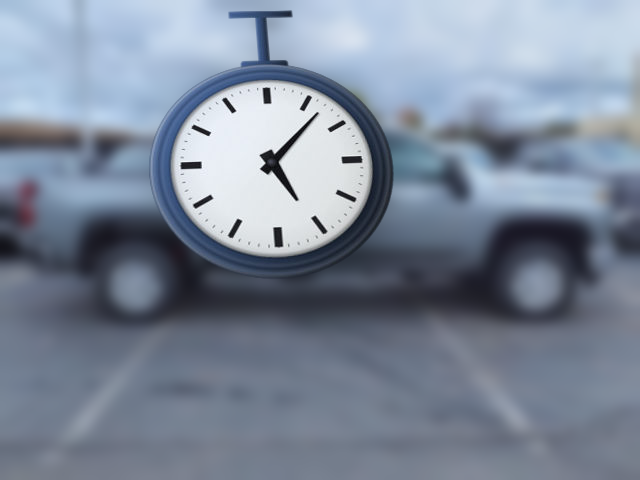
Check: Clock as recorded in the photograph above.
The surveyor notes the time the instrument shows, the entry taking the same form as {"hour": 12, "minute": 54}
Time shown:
{"hour": 5, "minute": 7}
